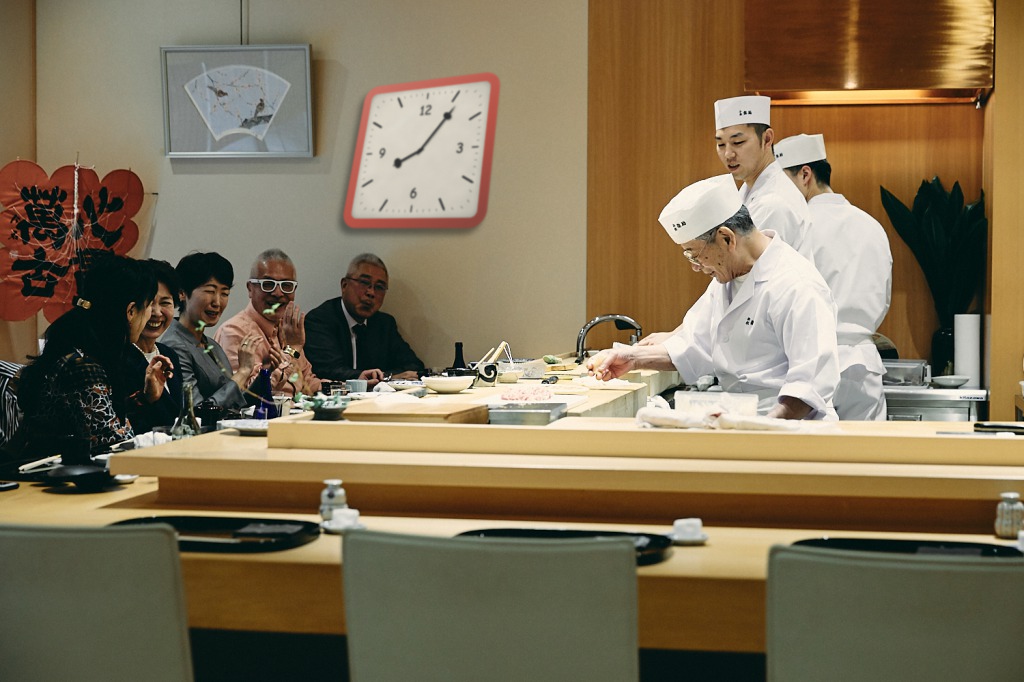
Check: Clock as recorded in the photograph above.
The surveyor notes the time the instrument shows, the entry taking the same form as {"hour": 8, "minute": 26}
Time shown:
{"hour": 8, "minute": 6}
